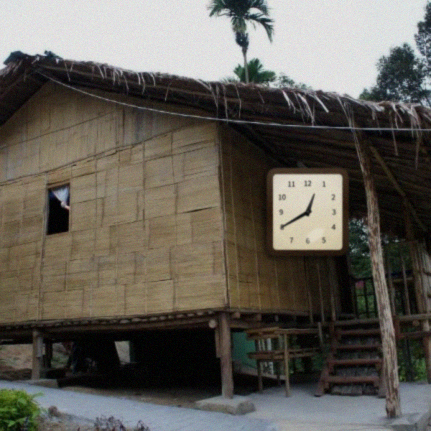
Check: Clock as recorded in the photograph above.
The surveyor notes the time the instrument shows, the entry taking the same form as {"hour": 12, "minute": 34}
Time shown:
{"hour": 12, "minute": 40}
